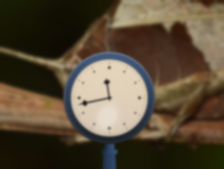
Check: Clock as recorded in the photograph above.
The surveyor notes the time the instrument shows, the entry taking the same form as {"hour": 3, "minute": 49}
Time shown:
{"hour": 11, "minute": 43}
